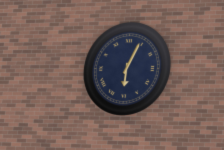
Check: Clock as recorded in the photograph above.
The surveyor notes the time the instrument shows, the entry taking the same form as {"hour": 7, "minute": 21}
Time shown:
{"hour": 6, "minute": 4}
